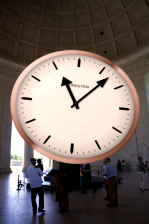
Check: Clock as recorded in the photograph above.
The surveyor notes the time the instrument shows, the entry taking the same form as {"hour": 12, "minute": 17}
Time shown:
{"hour": 11, "minute": 7}
